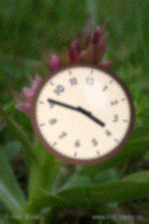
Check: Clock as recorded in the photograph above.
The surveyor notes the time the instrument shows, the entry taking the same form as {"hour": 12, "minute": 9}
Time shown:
{"hour": 3, "minute": 46}
